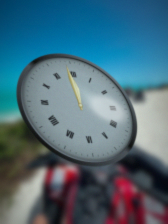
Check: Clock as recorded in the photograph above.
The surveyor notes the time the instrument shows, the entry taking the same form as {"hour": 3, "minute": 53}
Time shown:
{"hour": 11, "minute": 59}
